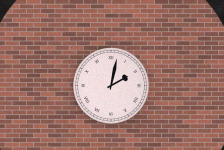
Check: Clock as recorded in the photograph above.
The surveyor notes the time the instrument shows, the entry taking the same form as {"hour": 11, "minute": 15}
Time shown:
{"hour": 2, "minute": 2}
